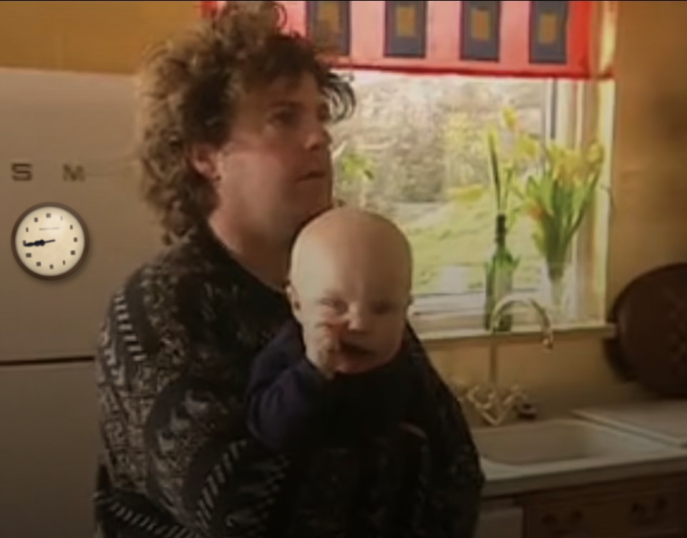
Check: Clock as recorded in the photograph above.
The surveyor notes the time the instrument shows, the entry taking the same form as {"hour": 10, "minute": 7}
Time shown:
{"hour": 8, "minute": 44}
